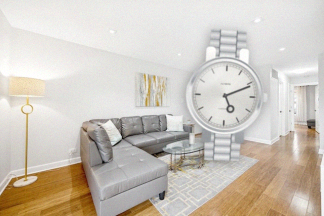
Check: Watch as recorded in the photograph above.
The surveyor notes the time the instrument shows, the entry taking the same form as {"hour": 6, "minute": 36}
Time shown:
{"hour": 5, "minute": 11}
